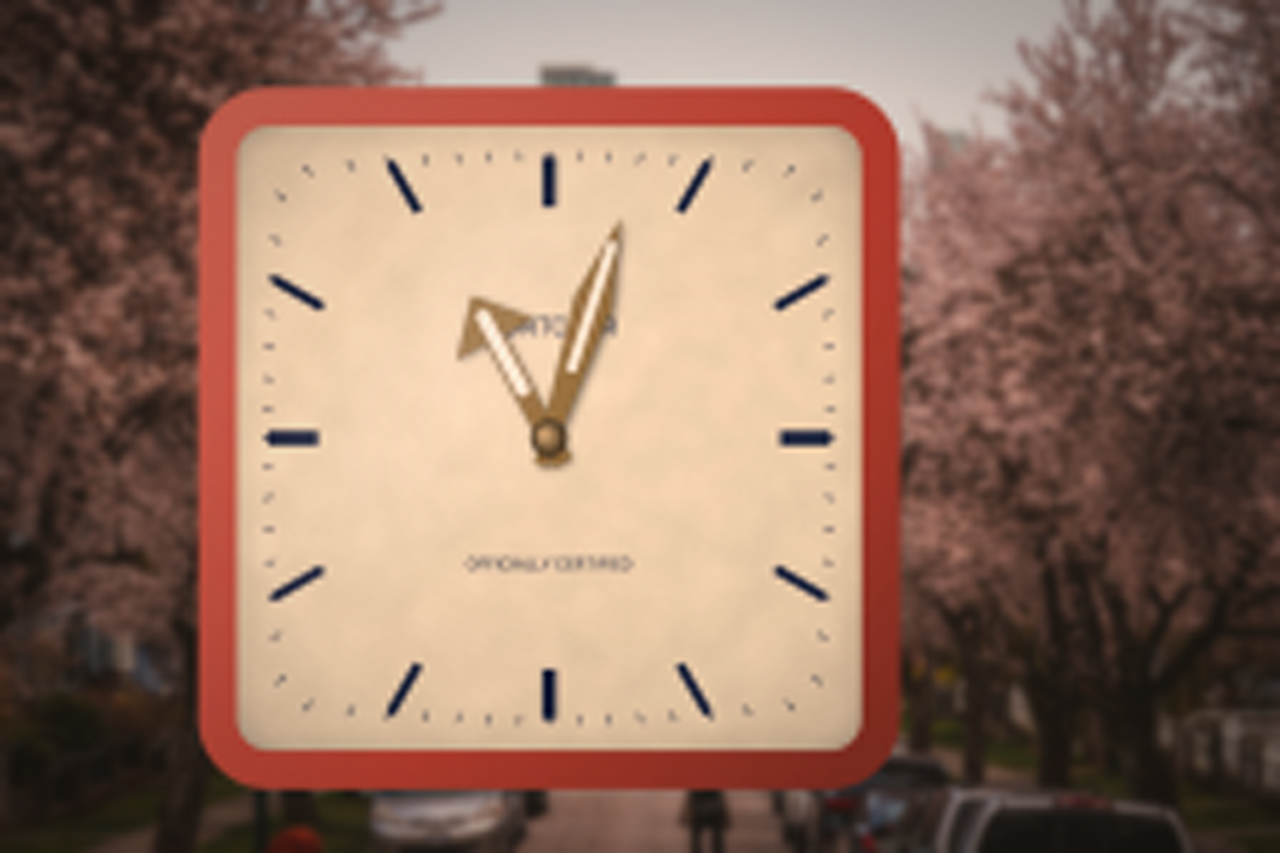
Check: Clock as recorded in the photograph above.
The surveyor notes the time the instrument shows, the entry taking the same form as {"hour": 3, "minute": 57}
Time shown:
{"hour": 11, "minute": 3}
